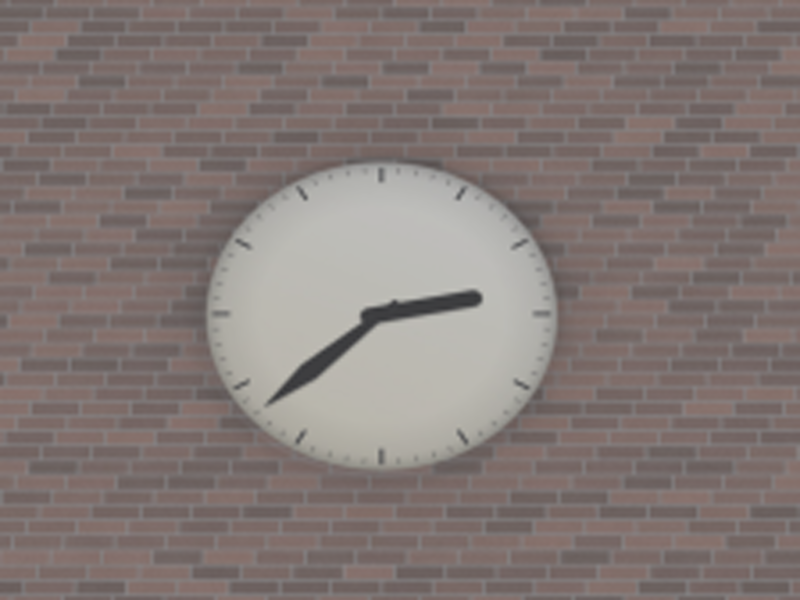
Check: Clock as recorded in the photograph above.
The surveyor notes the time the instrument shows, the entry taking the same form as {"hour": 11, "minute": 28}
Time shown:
{"hour": 2, "minute": 38}
